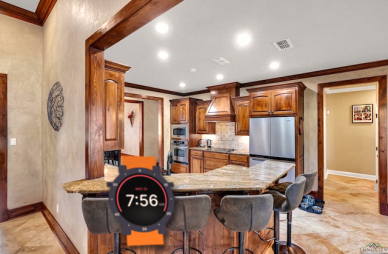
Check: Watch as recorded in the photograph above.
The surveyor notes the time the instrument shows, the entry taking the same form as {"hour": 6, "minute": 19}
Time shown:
{"hour": 7, "minute": 56}
